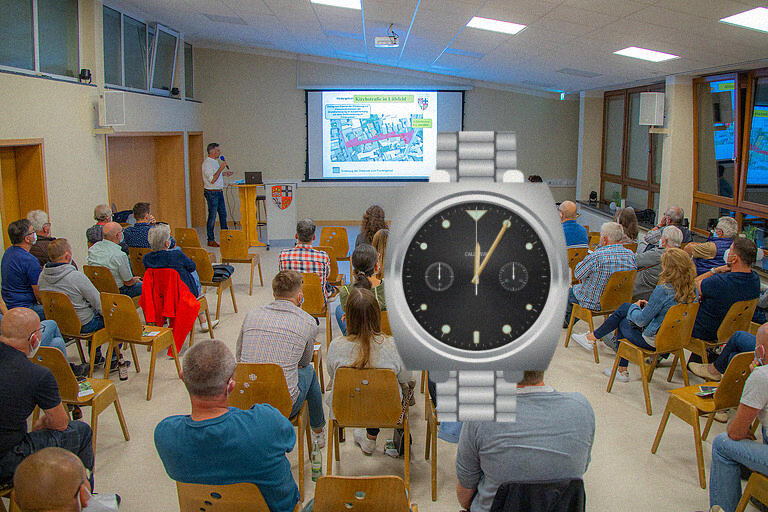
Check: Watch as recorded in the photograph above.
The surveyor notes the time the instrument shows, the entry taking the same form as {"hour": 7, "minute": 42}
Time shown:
{"hour": 12, "minute": 5}
